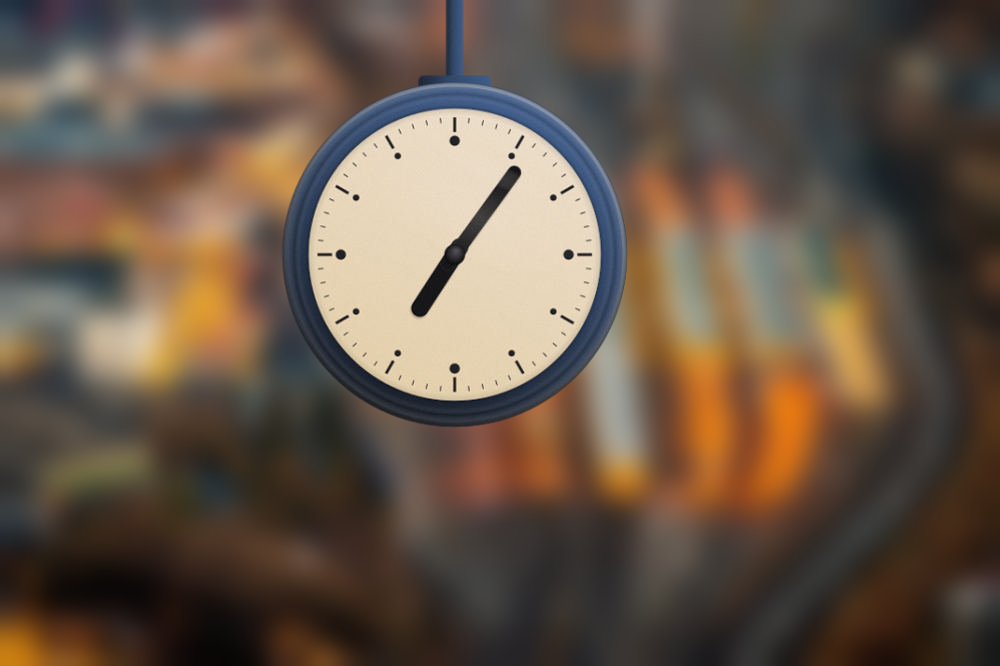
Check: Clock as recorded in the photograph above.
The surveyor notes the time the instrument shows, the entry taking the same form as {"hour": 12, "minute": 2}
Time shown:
{"hour": 7, "minute": 6}
